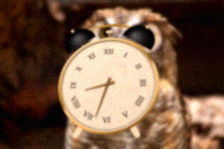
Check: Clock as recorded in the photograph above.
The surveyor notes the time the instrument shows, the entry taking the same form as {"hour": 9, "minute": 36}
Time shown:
{"hour": 8, "minute": 33}
